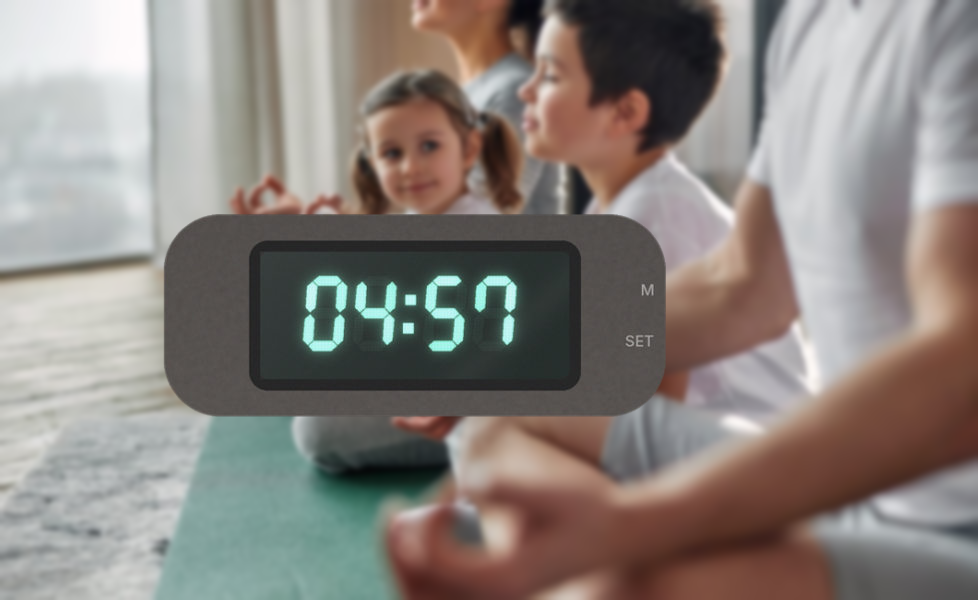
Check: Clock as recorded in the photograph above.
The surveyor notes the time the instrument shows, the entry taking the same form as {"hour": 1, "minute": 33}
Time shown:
{"hour": 4, "minute": 57}
